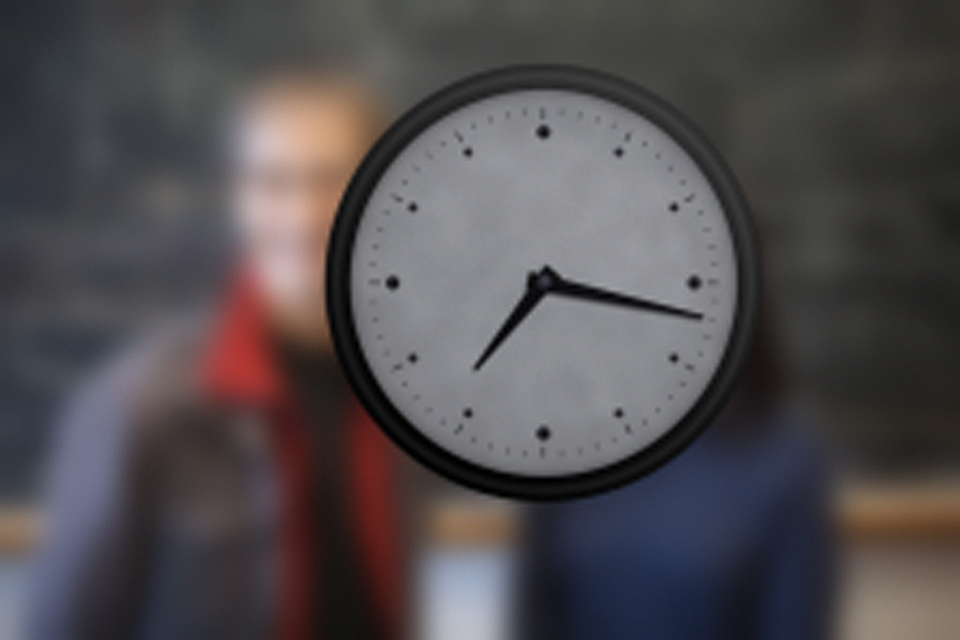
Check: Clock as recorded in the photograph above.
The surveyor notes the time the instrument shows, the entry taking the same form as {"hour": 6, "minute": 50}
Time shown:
{"hour": 7, "minute": 17}
